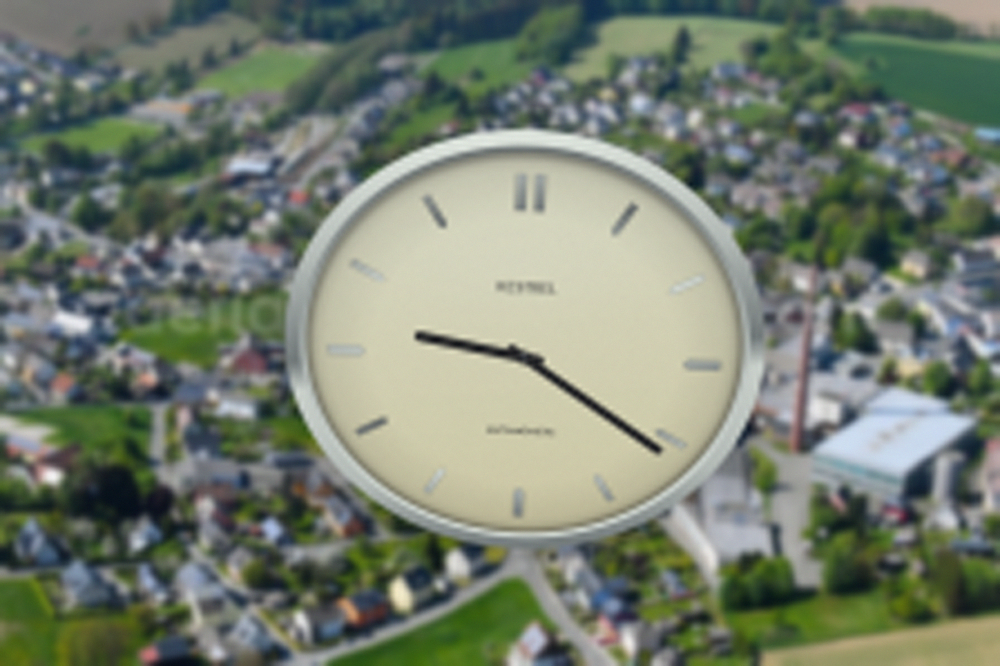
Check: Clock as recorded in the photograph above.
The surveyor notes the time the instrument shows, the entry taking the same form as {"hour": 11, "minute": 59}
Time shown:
{"hour": 9, "minute": 21}
